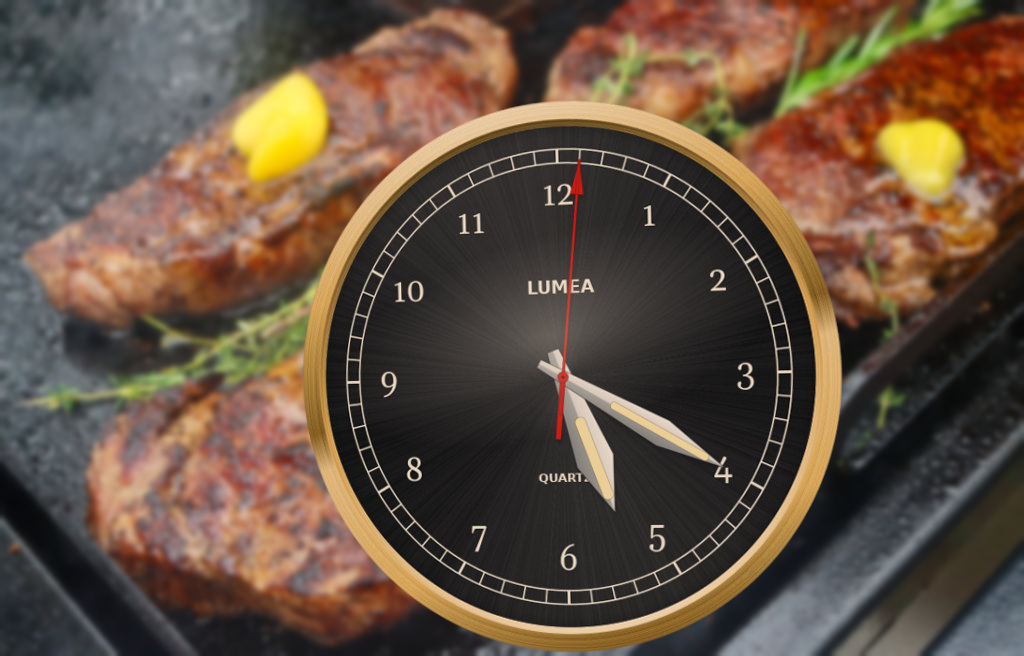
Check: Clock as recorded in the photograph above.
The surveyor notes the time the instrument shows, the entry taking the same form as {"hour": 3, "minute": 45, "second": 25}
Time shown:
{"hour": 5, "minute": 20, "second": 1}
